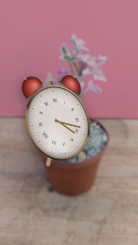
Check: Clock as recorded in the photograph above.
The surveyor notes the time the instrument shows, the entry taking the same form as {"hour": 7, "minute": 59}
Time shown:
{"hour": 4, "minute": 18}
